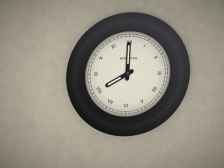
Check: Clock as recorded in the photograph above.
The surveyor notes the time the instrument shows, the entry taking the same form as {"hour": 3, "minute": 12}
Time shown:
{"hour": 8, "minute": 0}
